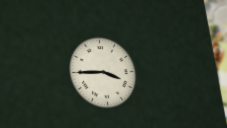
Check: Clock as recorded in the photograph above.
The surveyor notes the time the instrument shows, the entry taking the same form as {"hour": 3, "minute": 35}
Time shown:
{"hour": 3, "minute": 45}
